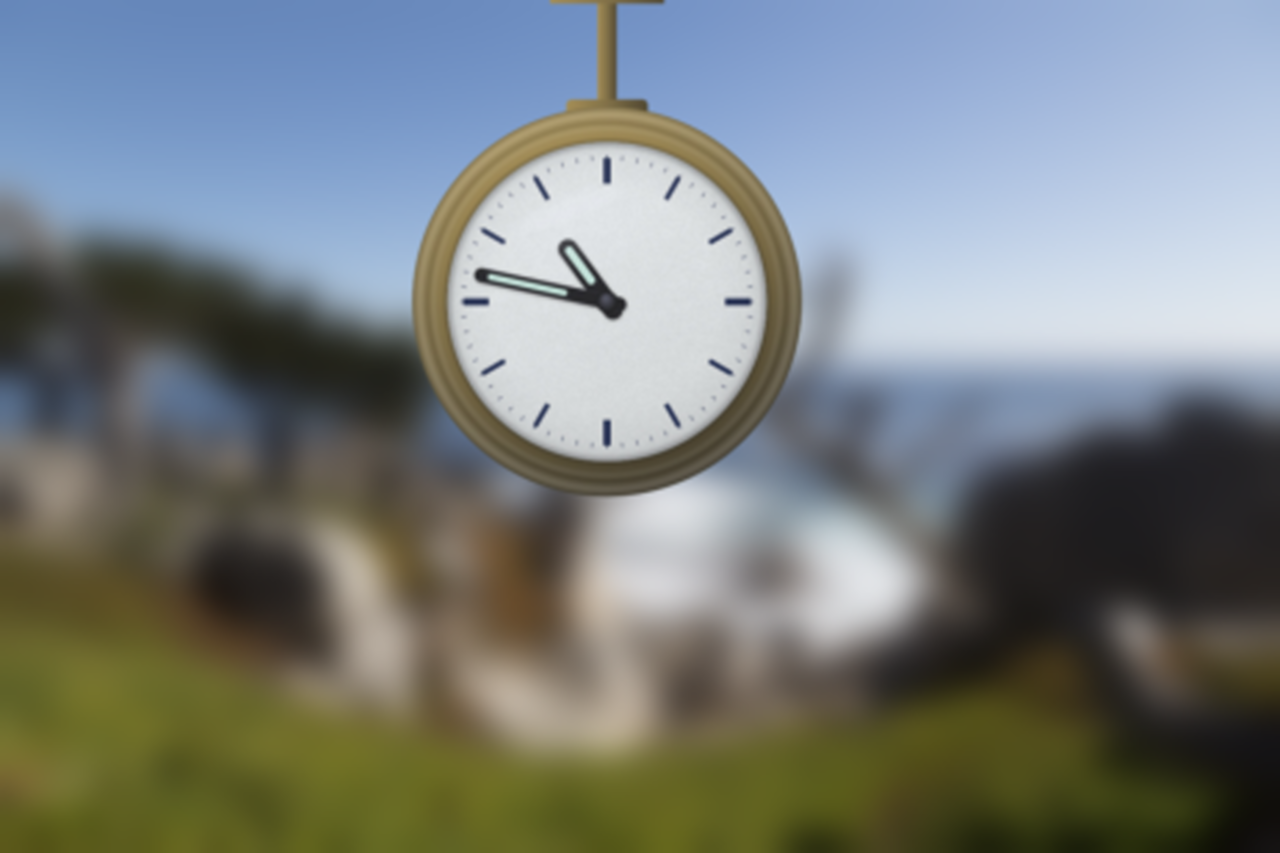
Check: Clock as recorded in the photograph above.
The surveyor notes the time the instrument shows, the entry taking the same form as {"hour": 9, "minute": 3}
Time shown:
{"hour": 10, "minute": 47}
